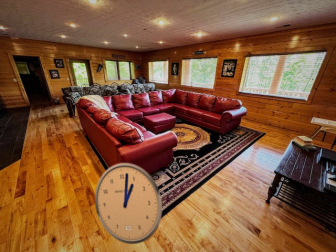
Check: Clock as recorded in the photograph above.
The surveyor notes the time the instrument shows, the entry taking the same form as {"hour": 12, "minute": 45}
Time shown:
{"hour": 1, "minute": 2}
